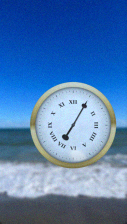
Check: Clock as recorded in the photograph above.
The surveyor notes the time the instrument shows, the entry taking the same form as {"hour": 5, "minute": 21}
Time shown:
{"hour": 7, "minute": 5}
